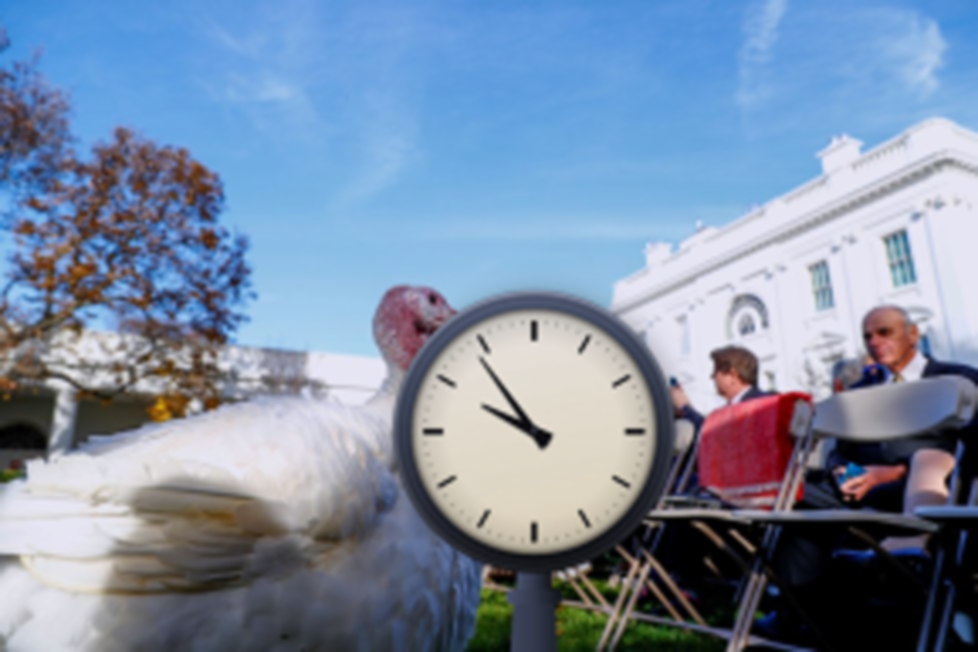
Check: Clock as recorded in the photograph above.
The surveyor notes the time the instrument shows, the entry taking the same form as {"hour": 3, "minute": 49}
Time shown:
{"hour": 9, "minute": 54}
